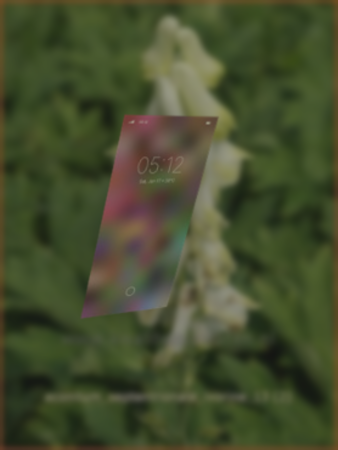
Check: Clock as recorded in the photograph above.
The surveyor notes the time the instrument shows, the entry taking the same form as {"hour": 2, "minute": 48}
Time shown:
{"hour": 5, "minute": 12}
